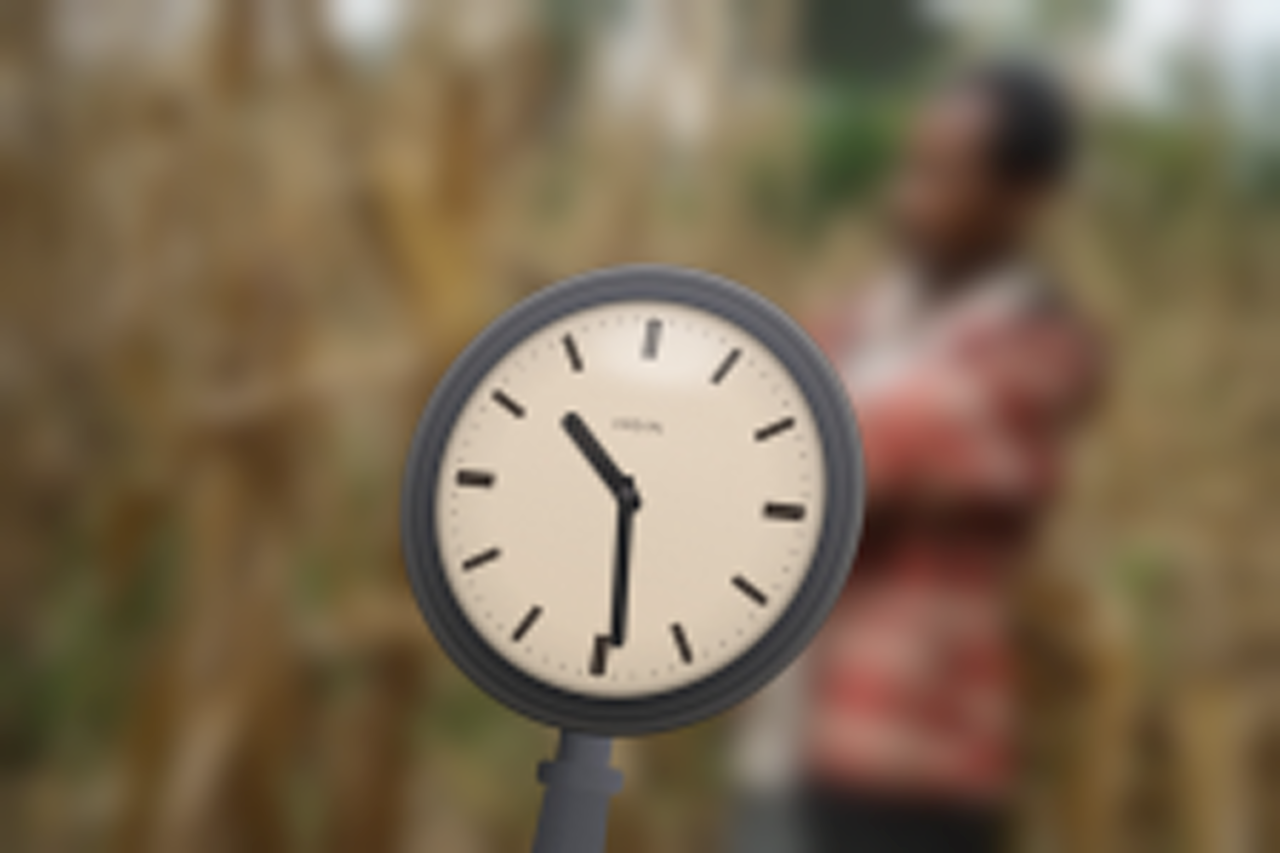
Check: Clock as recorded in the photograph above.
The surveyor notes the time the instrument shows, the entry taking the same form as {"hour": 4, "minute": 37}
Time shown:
{"hour": 10, "minute": 29}
